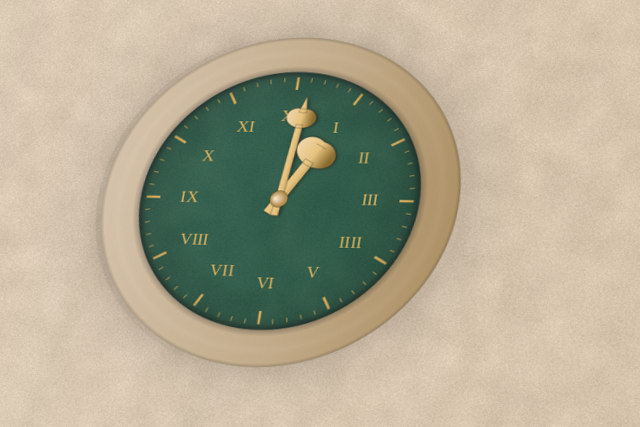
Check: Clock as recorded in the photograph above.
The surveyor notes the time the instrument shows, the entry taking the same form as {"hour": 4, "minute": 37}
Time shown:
{"hour": 1, "minute": 1}
